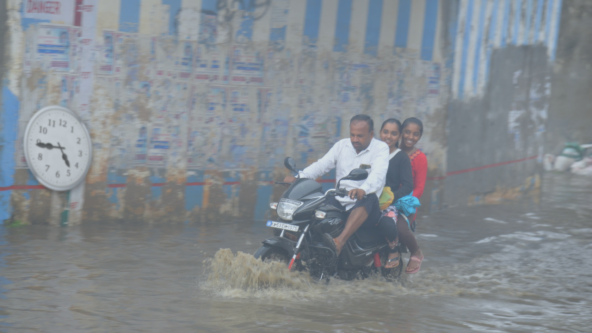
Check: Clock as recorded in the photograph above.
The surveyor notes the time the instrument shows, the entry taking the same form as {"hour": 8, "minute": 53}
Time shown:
{"hour": 4, "minute": 44}
